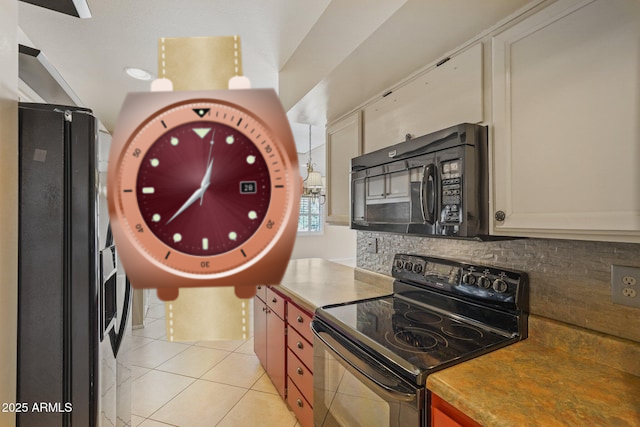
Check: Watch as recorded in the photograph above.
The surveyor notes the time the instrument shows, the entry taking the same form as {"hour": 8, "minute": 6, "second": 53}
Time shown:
{"hour": 12, "minute": 38, "second": 2}
